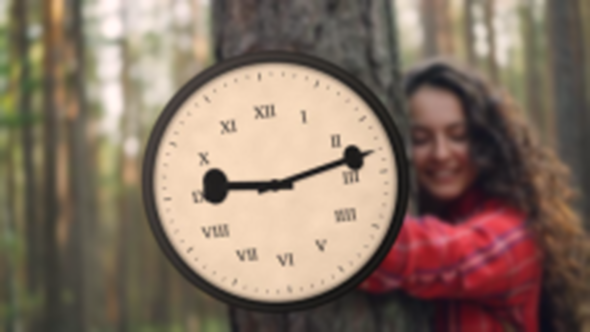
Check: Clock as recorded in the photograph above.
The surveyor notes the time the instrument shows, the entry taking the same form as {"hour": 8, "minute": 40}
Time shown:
{"hour": 9, "minute": 13}
